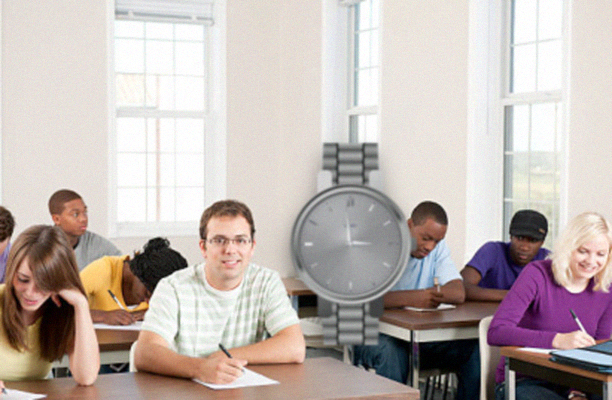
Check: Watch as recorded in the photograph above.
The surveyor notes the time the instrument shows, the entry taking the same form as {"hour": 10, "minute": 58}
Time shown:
{"hour": 2, "minute": 59}
